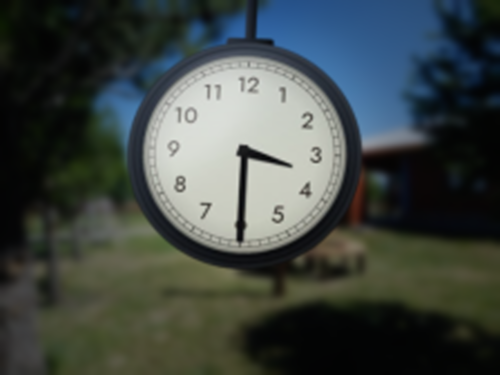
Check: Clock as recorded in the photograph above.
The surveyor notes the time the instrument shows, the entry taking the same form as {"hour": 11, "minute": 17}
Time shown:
{"hour": 3, "minute": 30}
